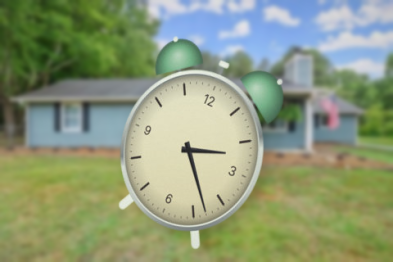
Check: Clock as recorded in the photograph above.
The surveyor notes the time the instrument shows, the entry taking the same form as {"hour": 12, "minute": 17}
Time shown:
{"hour": 2, "minute": 23}
